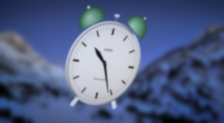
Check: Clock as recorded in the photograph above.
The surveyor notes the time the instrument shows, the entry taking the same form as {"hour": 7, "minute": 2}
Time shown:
{"hour": 10, "minute": 26}
